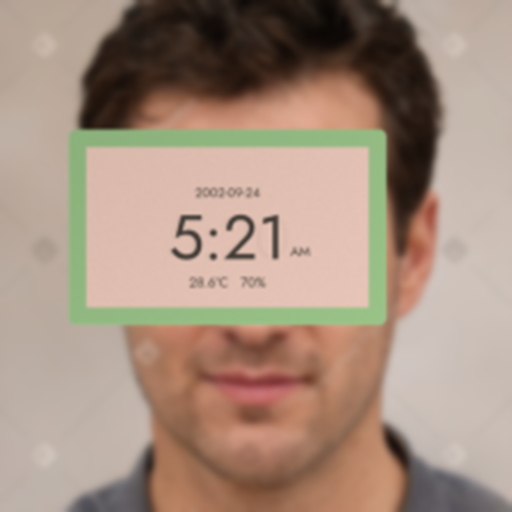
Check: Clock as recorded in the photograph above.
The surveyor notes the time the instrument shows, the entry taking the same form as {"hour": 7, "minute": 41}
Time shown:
{"hour": 5, "minute": 21}
